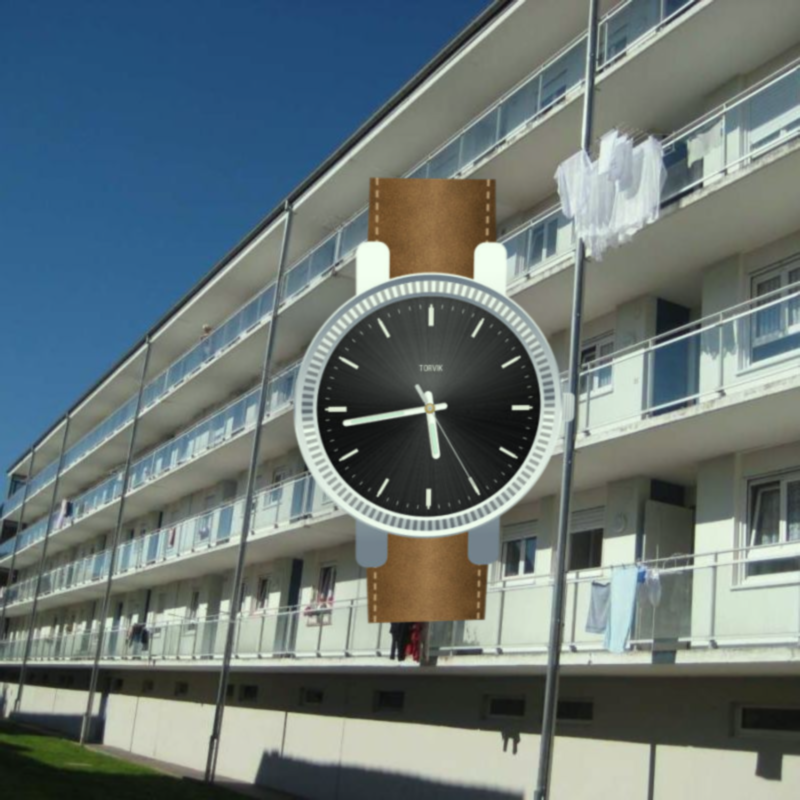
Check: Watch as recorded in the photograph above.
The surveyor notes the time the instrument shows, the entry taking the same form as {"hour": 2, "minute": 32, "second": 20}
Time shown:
{"hour": 5, "minute": 43, "second": 25}
